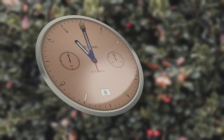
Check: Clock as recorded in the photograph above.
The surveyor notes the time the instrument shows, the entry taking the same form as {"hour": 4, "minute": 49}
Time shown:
{"hour": 11, "minute": 0}
